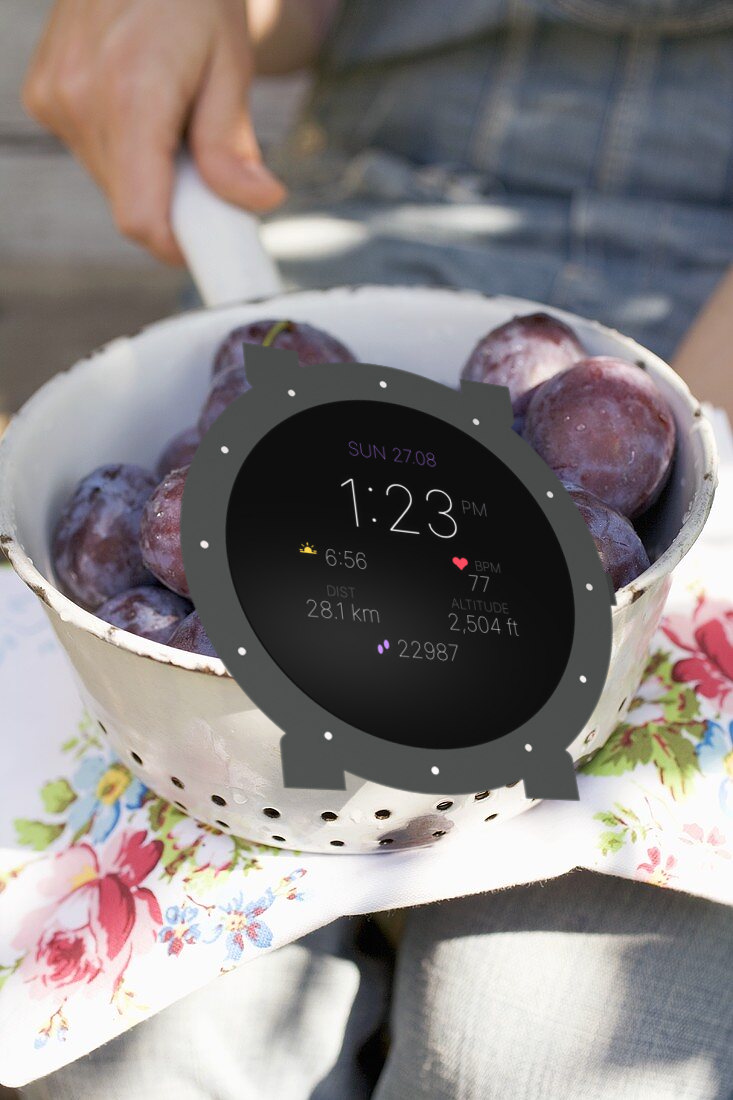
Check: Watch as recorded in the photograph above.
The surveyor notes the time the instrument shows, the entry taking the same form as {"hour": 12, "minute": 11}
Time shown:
{"hour": 1, "minute": 23}
